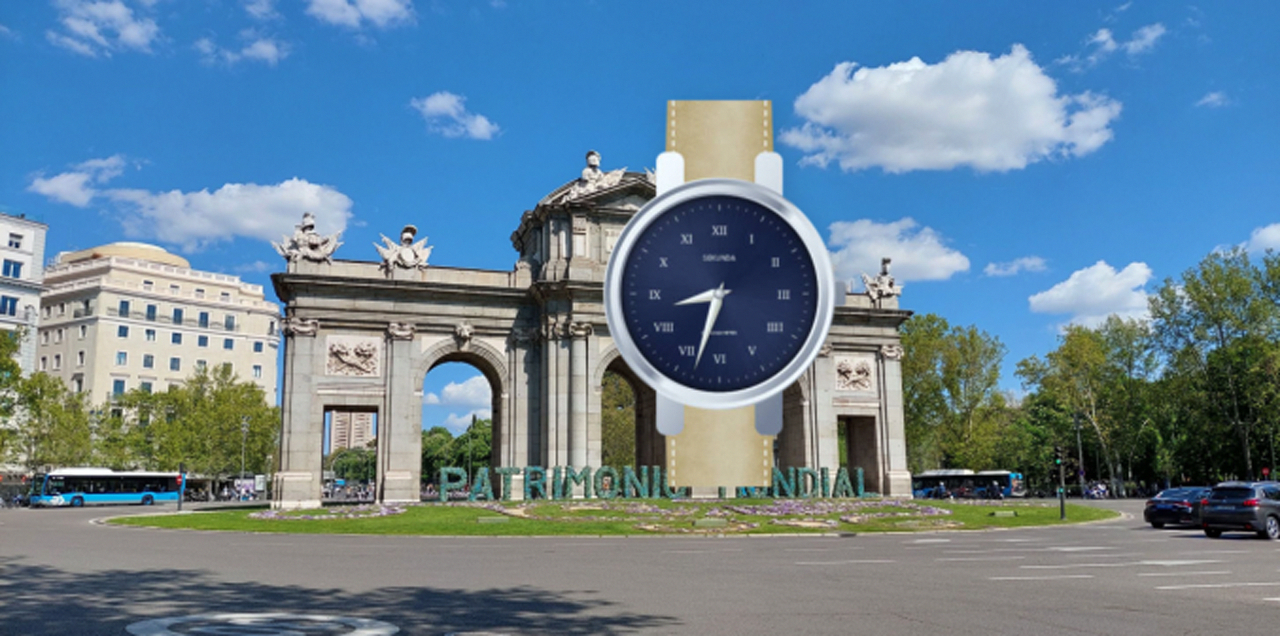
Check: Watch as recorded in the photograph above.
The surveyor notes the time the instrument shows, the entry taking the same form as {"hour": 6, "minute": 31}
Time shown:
{"hour": 8, "minute": 33}
